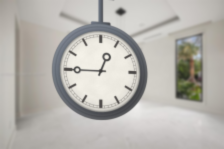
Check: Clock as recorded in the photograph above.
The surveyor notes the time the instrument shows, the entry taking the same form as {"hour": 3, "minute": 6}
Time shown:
{"hour": 12, "minute": 45}
